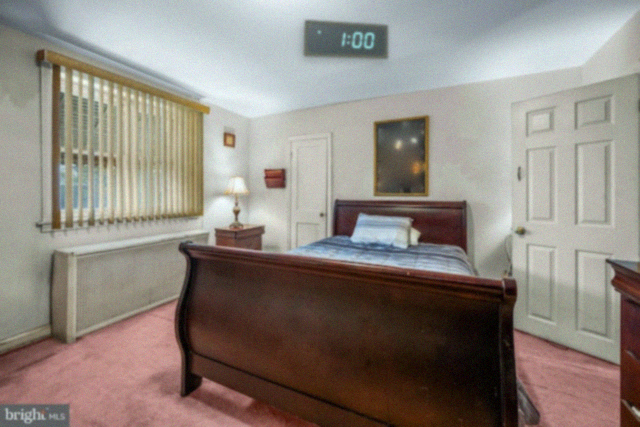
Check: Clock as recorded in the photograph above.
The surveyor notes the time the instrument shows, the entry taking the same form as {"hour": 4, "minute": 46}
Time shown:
{"hour": 1, "minute": 0}
